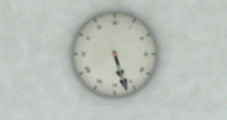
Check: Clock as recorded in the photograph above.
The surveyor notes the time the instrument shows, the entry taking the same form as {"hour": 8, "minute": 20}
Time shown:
{"hour": 5, "minute": 27}
